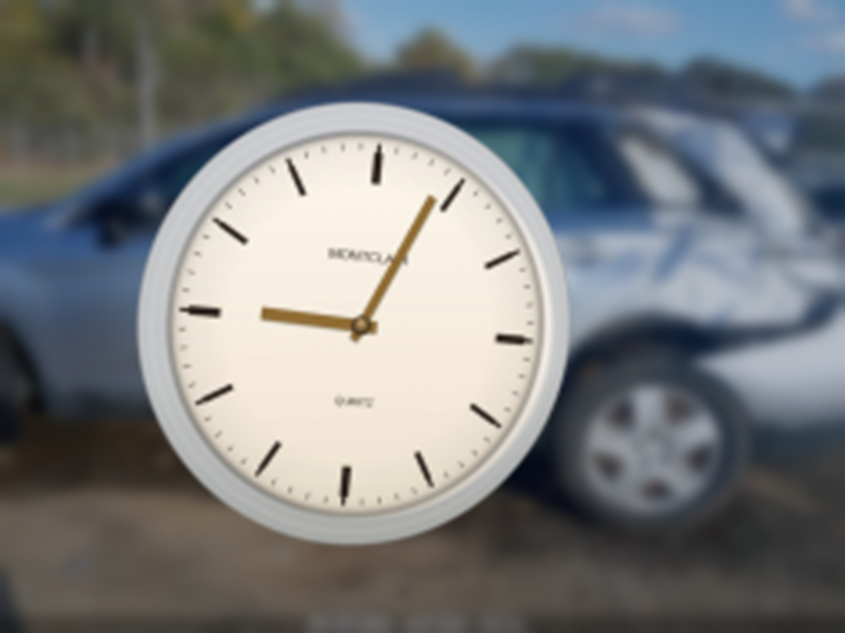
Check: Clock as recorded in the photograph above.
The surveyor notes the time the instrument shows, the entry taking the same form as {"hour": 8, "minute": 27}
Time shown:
{"hour": 9, "minute": 4}
